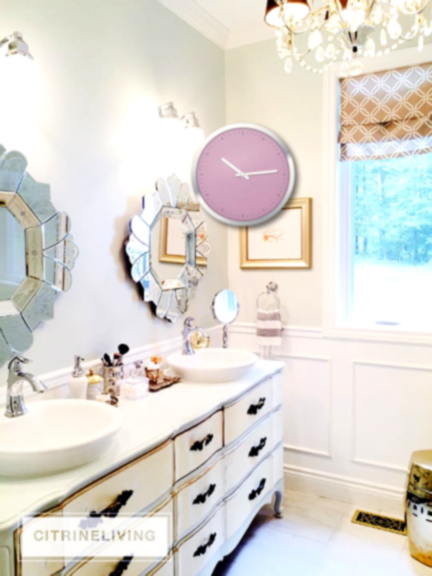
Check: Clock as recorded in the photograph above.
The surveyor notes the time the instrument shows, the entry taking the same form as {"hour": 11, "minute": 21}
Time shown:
{"hour": 10, "minute": 14}
